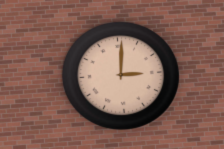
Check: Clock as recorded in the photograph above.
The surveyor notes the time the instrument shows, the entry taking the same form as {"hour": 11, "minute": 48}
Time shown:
{"hour": 3, "minute": 1}
